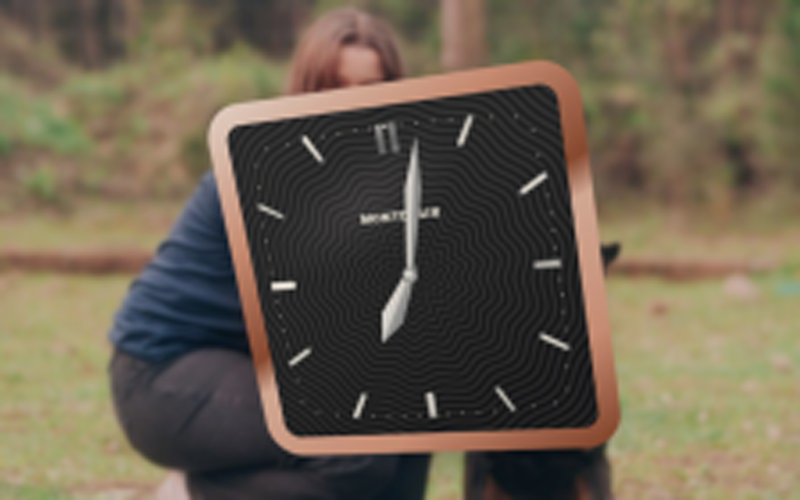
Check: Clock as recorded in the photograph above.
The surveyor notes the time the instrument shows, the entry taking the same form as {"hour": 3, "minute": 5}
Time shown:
{"hour": 7, "minute": 2}
